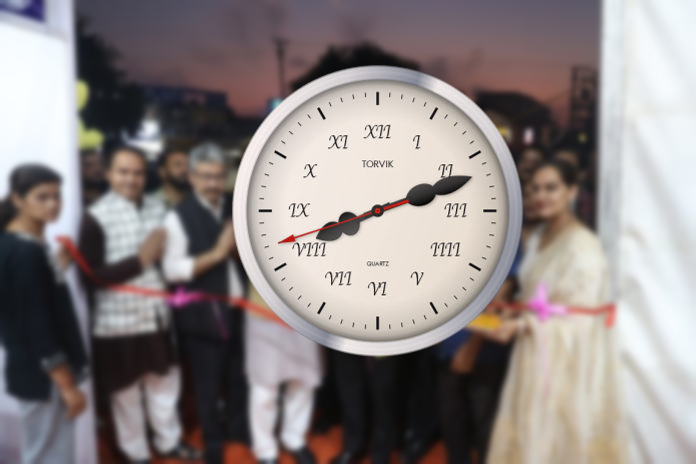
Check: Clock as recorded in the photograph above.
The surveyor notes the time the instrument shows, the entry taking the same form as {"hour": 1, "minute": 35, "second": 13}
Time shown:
{"hour": 8, "minute": 11, "second": 42}
